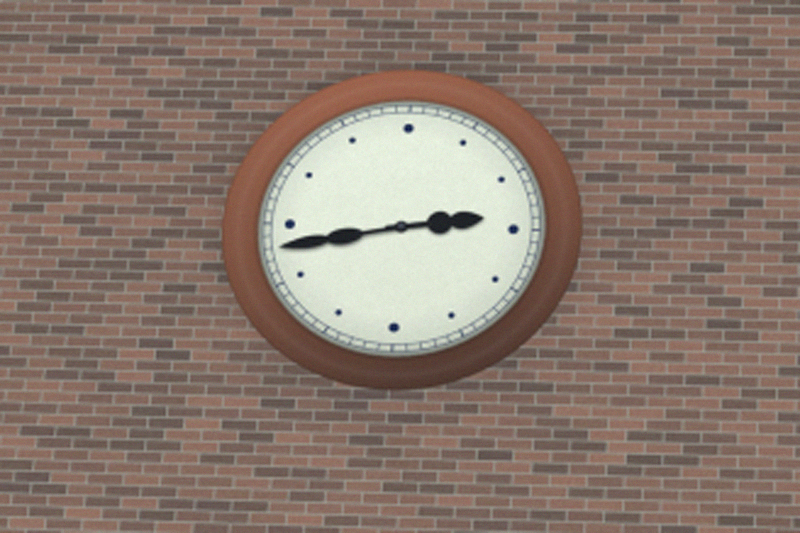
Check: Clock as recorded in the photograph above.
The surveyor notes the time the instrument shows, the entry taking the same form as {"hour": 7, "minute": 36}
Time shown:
{"hour": 2, "minute": 43}
